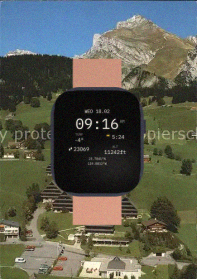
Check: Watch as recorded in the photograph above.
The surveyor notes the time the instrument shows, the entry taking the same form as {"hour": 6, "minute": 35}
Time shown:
{"hour": 9, "minute": 16}
